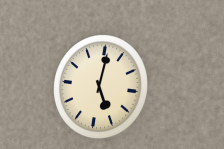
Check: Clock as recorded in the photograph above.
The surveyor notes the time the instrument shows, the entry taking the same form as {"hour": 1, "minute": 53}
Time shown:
{"hour": 5, "minute": 1}
